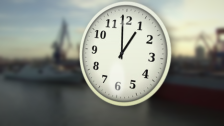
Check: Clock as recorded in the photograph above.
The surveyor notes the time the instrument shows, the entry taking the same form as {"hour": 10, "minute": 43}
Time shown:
{"hour": 12, "minute": 59}
